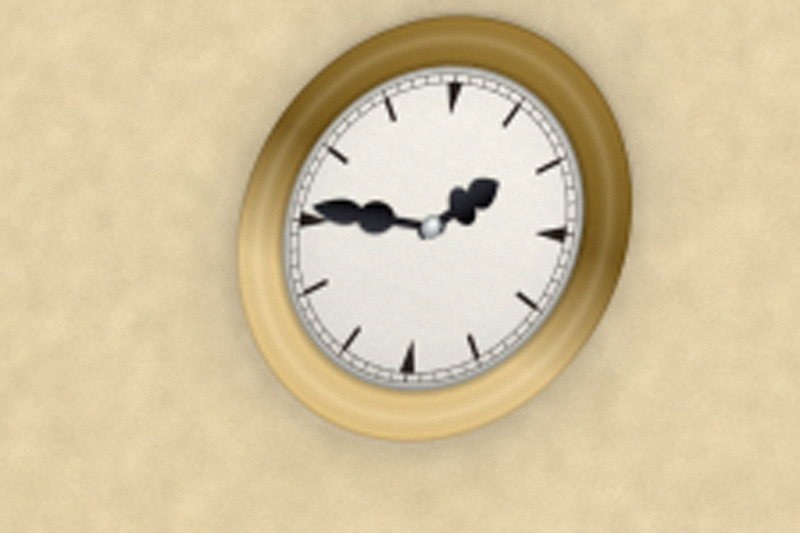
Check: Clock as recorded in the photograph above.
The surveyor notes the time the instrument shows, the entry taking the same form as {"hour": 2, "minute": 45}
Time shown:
{"hour": 1, "minute": 46}
